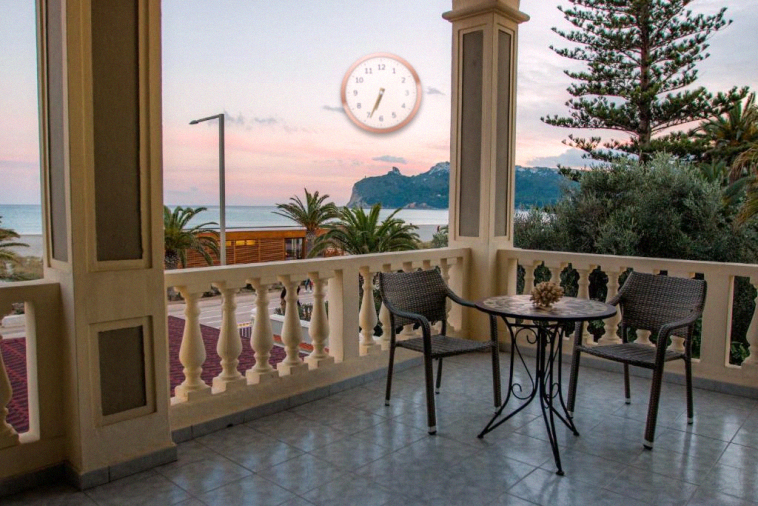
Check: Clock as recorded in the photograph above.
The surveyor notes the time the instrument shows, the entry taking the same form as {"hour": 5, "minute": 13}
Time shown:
{"hour": 6, "minute": 34}
